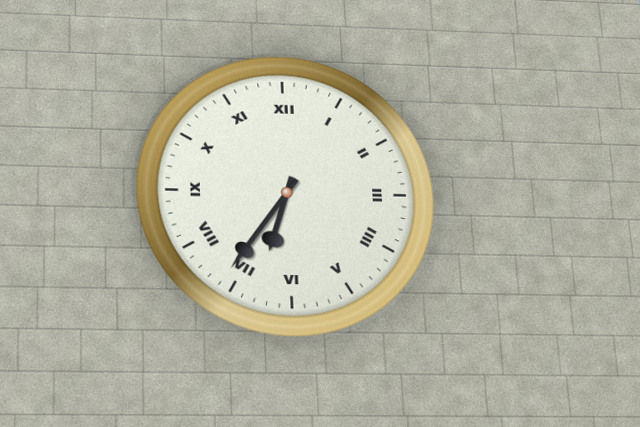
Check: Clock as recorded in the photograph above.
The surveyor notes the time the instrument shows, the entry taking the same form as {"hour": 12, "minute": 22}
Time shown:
{"hour": 6, "minute": 36}
